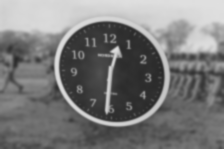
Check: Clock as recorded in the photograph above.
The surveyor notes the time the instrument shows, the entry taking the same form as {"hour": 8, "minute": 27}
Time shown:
{"hour": 12, "minute": 31}
